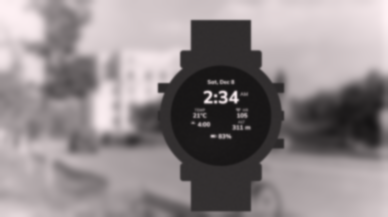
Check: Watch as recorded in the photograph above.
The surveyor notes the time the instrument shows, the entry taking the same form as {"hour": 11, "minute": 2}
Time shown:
{"hour": 2, "minute": 34}
